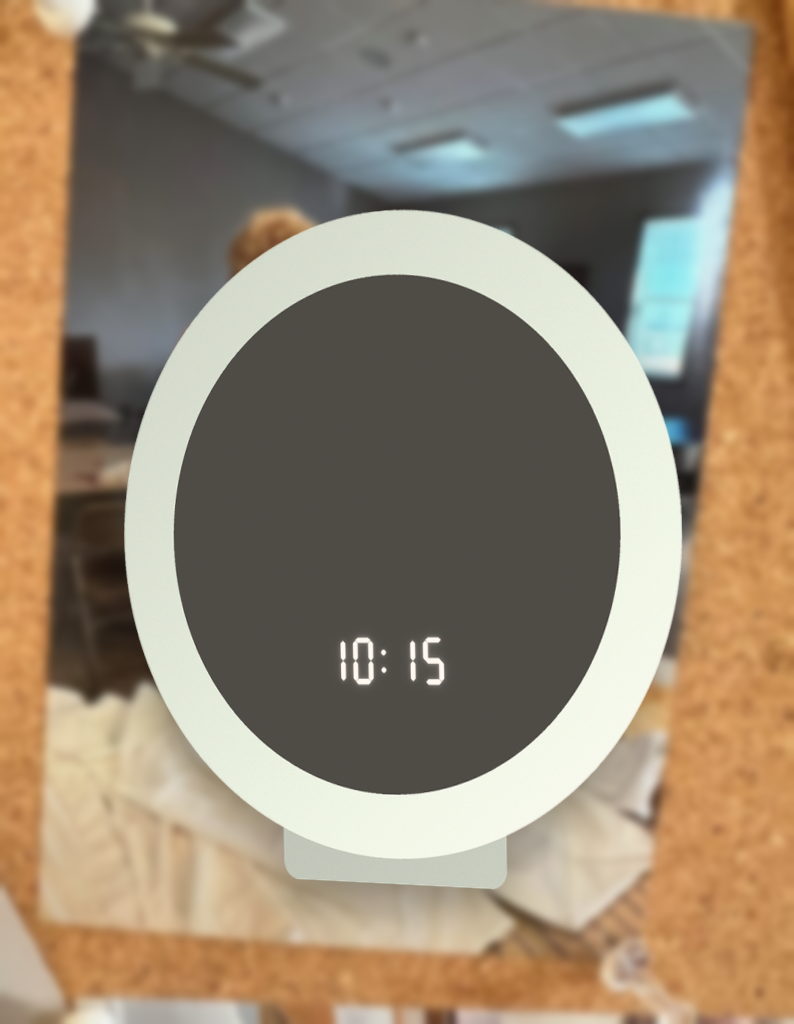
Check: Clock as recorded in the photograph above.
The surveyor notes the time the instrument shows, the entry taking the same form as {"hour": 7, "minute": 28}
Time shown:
{"hour": 10, "minute": 15}
